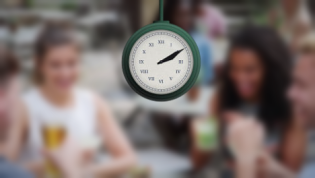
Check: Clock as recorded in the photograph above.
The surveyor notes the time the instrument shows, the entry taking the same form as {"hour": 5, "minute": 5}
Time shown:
{"hour": 2, "minute": 10}
